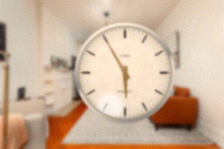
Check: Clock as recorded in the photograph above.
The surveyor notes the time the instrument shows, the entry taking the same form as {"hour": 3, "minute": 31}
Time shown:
{"hour": 5, "minute": 55}
